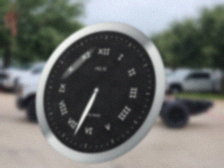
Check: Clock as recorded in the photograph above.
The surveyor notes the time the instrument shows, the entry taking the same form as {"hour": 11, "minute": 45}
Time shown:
{"hour": 6, "minute": 33}
